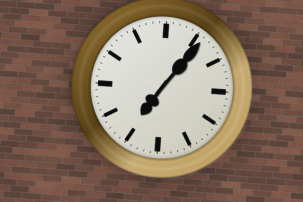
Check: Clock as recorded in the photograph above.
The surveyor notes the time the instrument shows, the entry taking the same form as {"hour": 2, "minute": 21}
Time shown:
{"hour": 7, "minute": 6}
